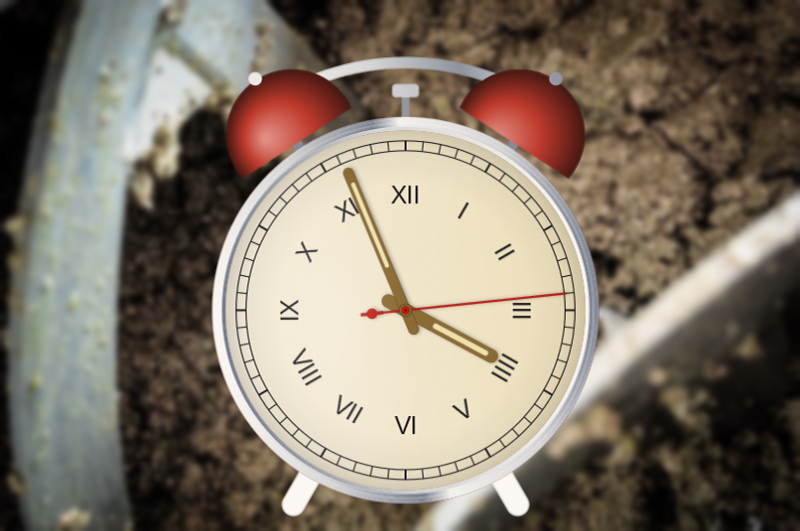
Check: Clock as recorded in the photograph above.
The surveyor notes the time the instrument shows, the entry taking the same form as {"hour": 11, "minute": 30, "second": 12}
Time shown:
{"hour": 3, "minute": 56, "second": 14}
